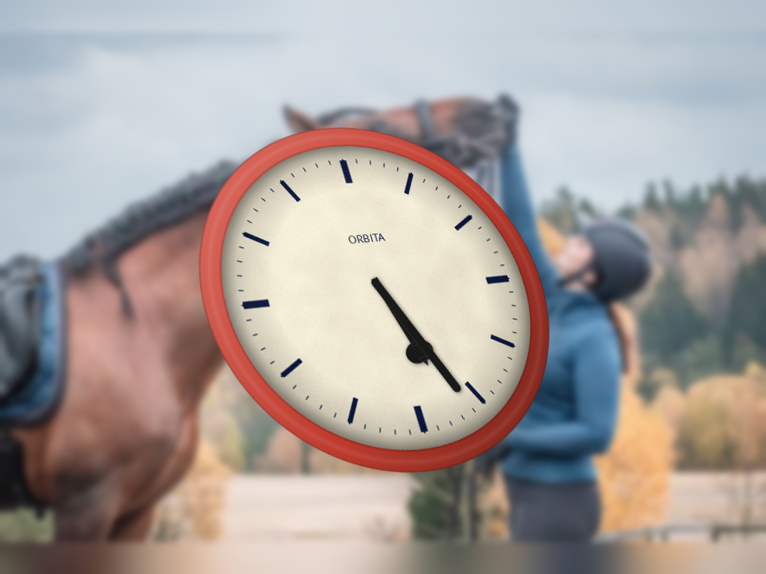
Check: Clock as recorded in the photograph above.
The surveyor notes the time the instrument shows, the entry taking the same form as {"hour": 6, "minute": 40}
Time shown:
{"hour": 5, "minute": 26}
